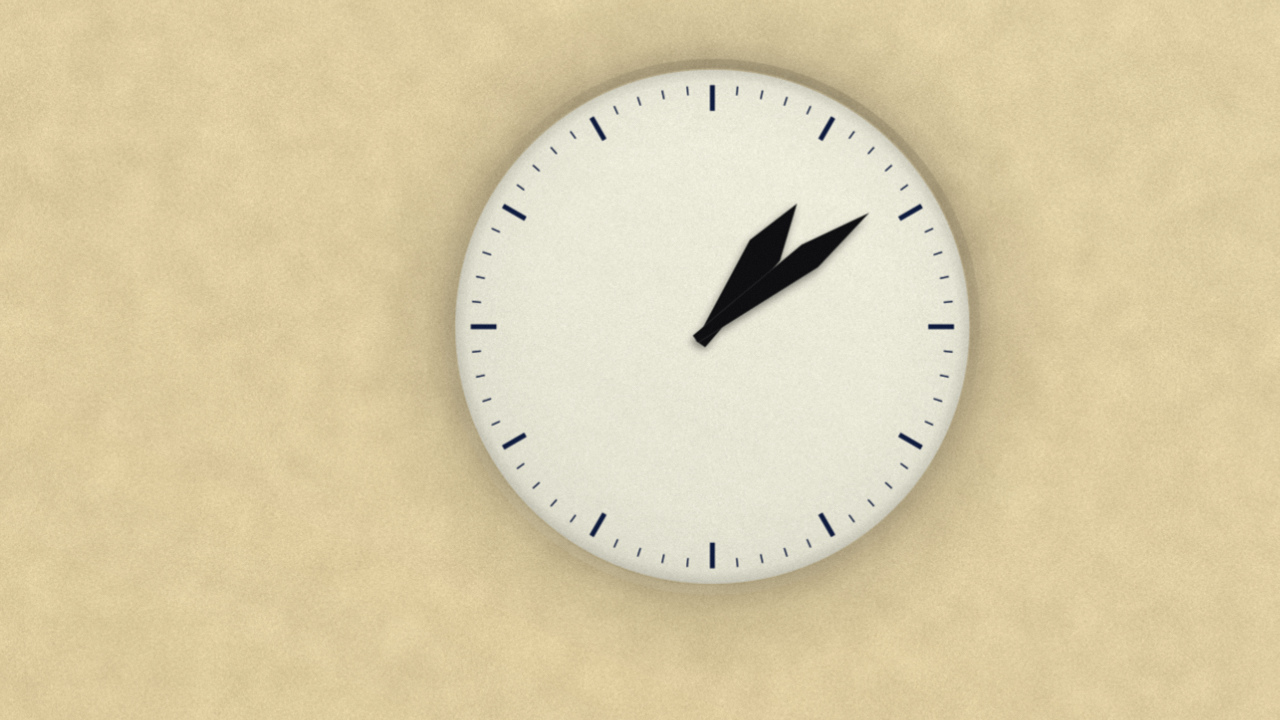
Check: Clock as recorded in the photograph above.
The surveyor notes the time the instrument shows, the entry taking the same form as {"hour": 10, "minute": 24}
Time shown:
{"hour": 1, "minute": 9}
